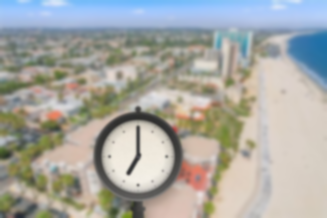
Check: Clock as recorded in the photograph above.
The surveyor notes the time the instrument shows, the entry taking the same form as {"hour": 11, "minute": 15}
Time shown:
{"hour": 7, "minute": 0}
